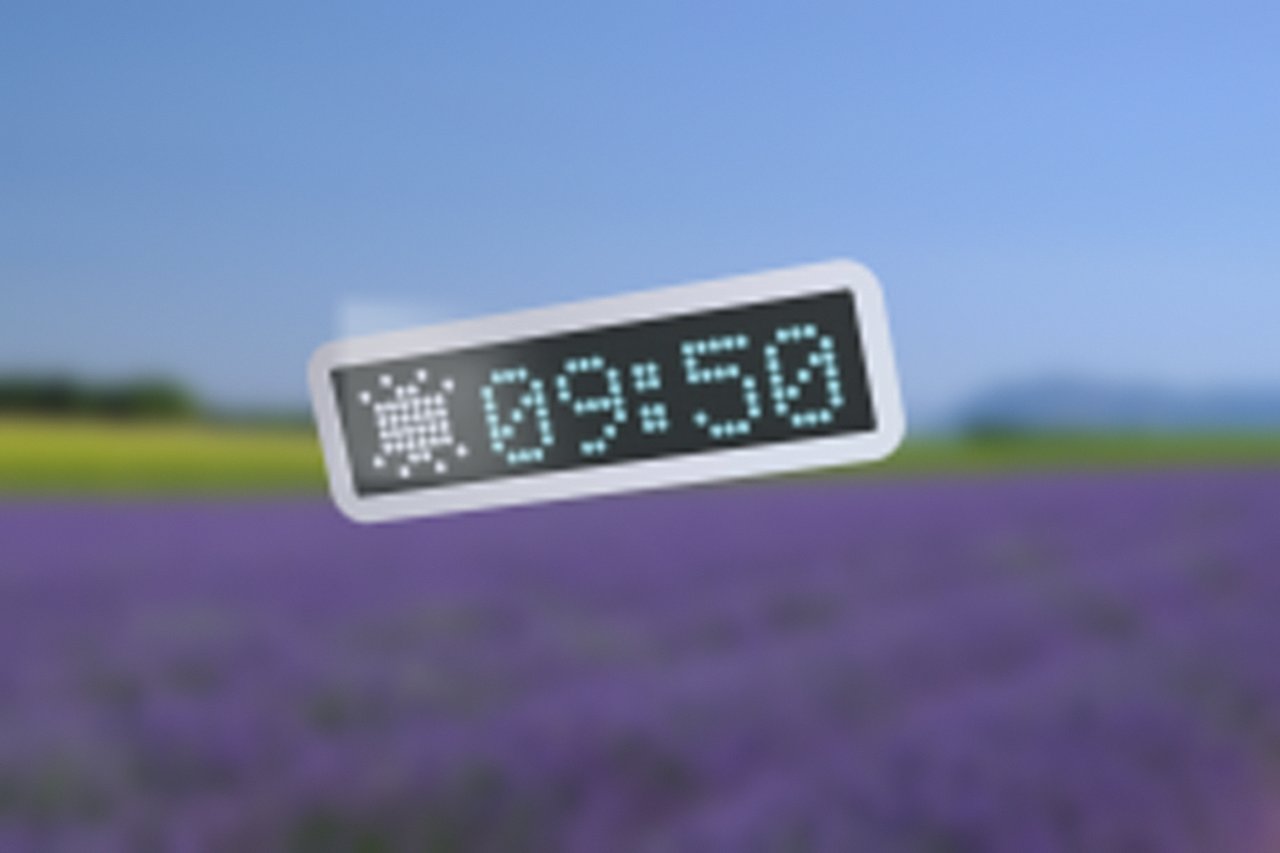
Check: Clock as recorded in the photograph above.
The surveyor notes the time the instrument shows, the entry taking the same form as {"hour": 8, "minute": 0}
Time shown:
{"hour": 9, "minute": 50}
